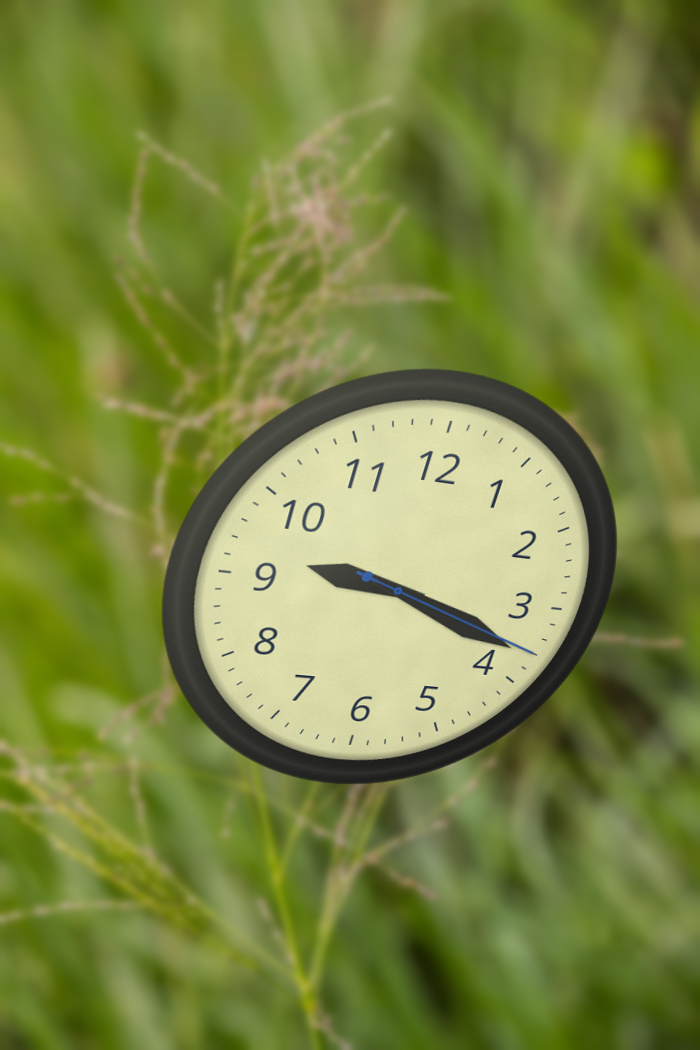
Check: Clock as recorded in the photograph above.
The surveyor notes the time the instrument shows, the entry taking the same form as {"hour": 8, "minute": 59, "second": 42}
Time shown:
{"hour": 9, "minute": 18, "second": 18}
